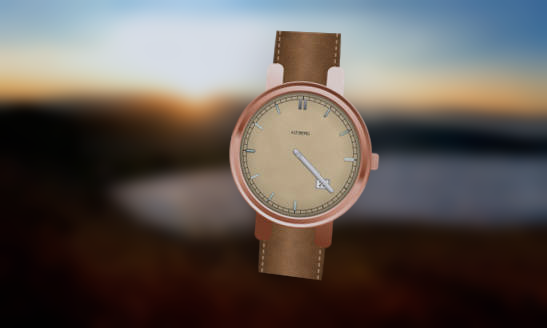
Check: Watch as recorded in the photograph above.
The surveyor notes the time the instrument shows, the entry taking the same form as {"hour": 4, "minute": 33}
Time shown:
{"hour": 4, "minute": 22}
